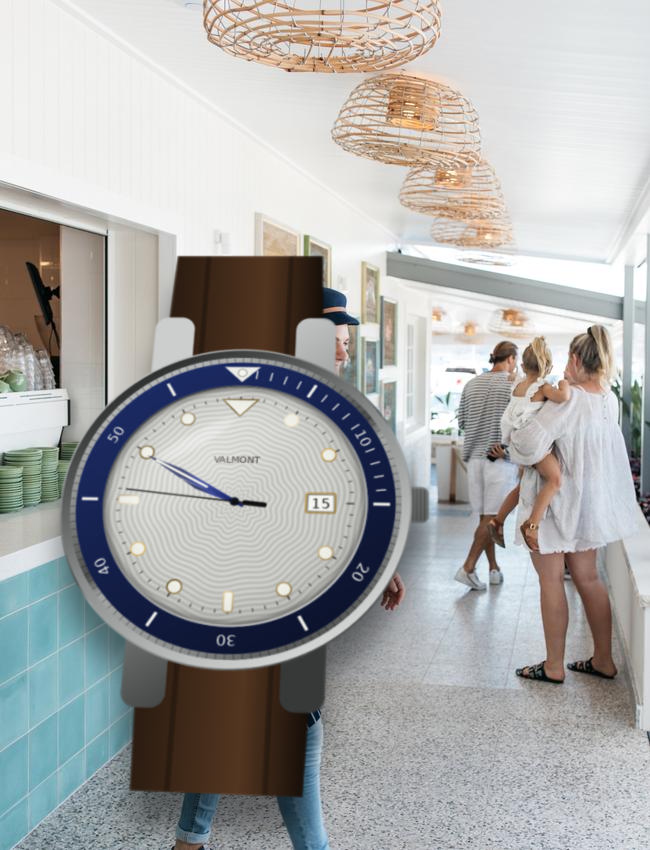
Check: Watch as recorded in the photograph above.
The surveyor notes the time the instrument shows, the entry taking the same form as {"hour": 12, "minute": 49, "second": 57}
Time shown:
{"hour": 9, "minute": 49, "second": 46}
